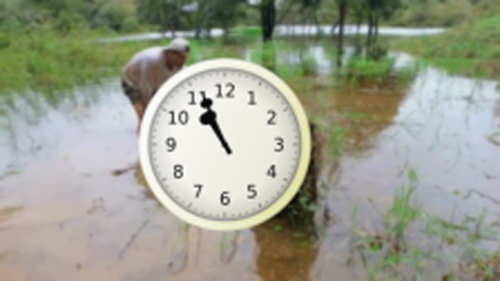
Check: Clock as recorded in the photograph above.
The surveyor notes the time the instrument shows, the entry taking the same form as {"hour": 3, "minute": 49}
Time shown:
{"hour": 10, "minute": 56}
